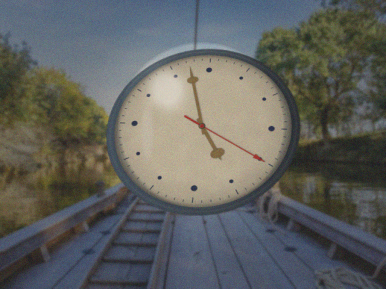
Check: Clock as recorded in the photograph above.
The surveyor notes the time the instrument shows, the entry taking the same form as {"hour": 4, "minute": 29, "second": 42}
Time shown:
{"hour": 4, "minute": 57, "second": 20}
